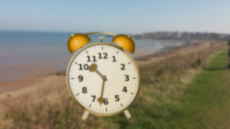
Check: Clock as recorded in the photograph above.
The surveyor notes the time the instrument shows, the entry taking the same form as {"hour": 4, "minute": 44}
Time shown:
{"hour": 10, "minute": 32}
